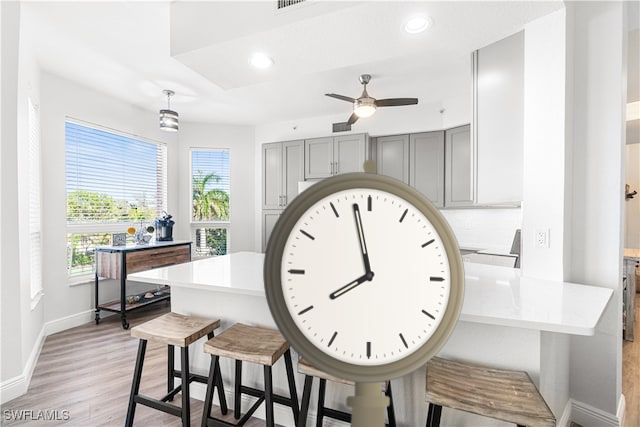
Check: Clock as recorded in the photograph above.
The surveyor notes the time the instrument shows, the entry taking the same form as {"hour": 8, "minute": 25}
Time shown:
{"hour": 7, "minute": 58}
